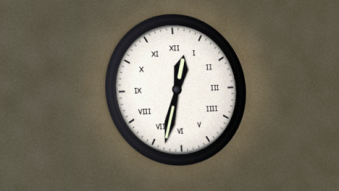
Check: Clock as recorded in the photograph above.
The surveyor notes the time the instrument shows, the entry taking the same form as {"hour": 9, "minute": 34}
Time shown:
{"hour": 12, "minute": 33}
